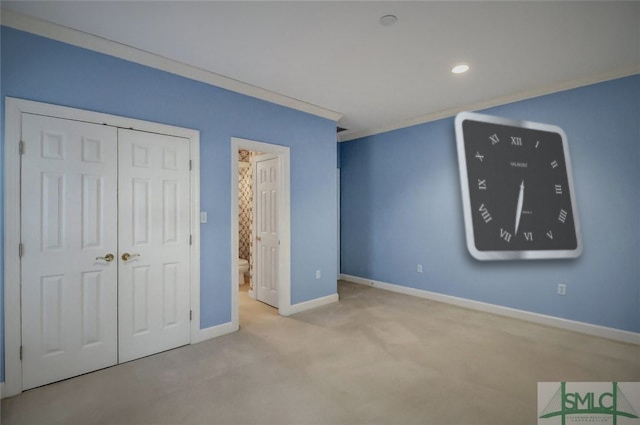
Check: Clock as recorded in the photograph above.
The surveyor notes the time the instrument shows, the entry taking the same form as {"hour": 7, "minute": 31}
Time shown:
{"hour": 6, "minute": 33}
